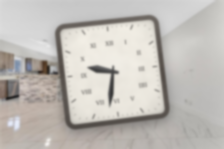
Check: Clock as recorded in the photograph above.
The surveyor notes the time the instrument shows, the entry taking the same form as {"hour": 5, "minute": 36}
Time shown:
{"hour": 9, "minute": 32}
